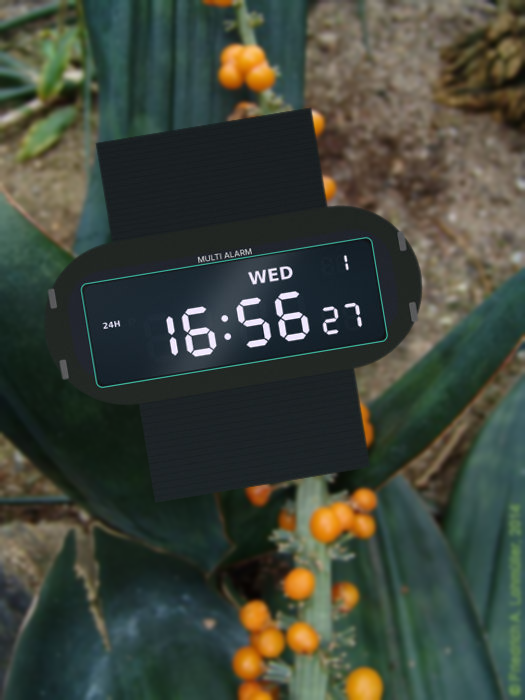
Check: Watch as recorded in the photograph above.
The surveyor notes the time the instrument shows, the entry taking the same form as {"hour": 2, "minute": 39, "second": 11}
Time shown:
{"hour": 16, "minute": 56, "second": 27}
